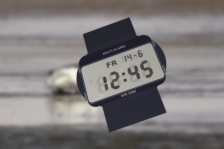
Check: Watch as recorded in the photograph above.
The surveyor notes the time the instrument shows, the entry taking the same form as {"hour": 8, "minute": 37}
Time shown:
{"hour": 12, "minute": 45}
